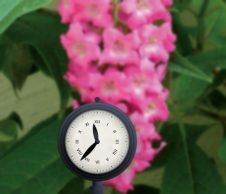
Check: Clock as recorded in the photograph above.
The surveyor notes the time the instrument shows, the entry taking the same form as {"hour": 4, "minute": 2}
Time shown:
{"hour": 11, "minute": 37}
